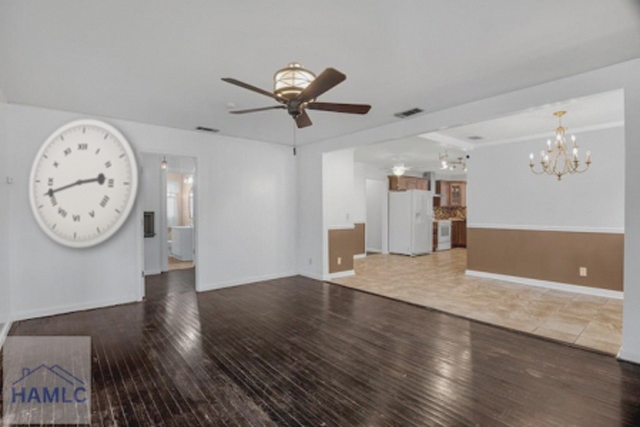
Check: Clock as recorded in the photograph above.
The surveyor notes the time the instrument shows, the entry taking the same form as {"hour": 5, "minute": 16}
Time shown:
{"hour": 2, "minute": 42}
